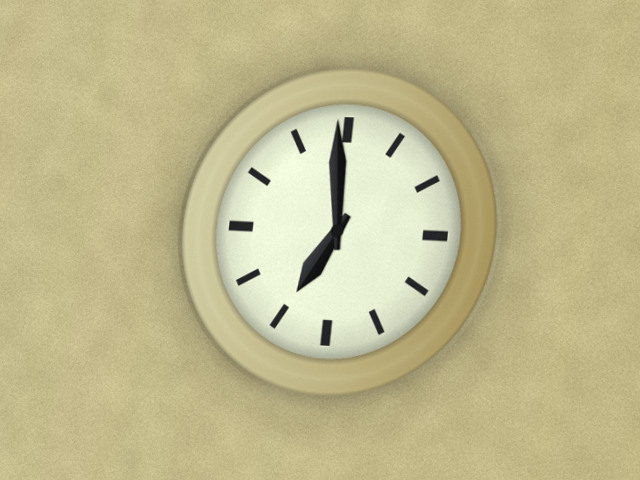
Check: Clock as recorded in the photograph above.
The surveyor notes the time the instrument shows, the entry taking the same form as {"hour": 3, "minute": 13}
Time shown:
{"hour": 6, "minute": 59}
